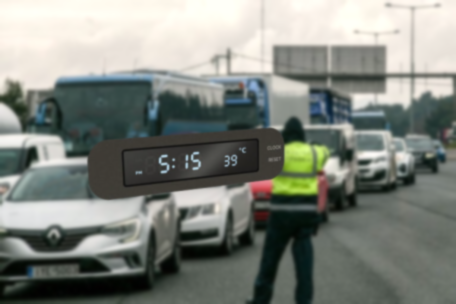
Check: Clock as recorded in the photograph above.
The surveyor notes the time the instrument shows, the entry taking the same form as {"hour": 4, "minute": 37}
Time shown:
{"hour": 5, "minute": 15}
